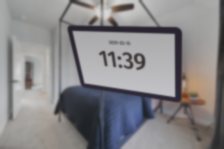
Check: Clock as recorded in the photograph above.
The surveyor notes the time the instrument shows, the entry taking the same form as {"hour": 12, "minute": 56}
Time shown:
{"hour": 11, "minute": 39}
